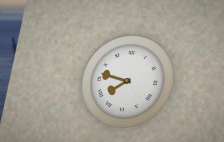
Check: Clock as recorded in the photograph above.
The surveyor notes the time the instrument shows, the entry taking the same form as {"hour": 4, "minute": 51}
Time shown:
{"hour": 7, "minute": 47}
